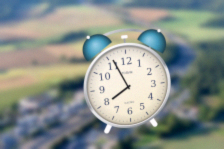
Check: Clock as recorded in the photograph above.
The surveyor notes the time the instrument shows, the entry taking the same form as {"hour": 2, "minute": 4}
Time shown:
{"hour": 7, "minute": 56}
